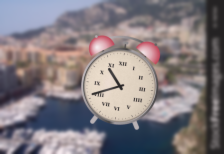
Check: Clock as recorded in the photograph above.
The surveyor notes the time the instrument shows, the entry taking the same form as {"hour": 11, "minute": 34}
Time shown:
{"hour": 10, "minute": 41}
